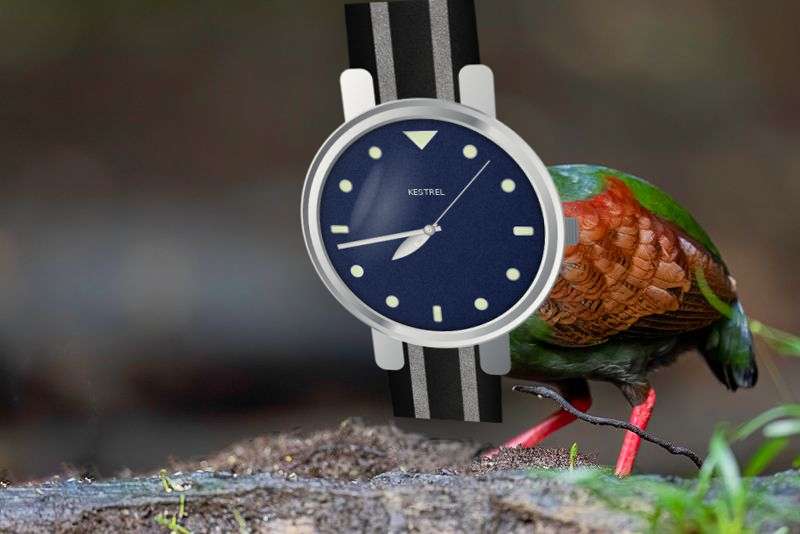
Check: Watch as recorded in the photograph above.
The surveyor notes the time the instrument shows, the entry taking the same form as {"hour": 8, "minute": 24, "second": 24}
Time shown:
{"hour": 7, "minute": 43, "second": 7}
